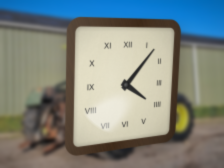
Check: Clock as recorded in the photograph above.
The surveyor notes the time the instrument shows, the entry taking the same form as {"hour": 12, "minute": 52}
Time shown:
{"hour": 4, "minute": 7}
